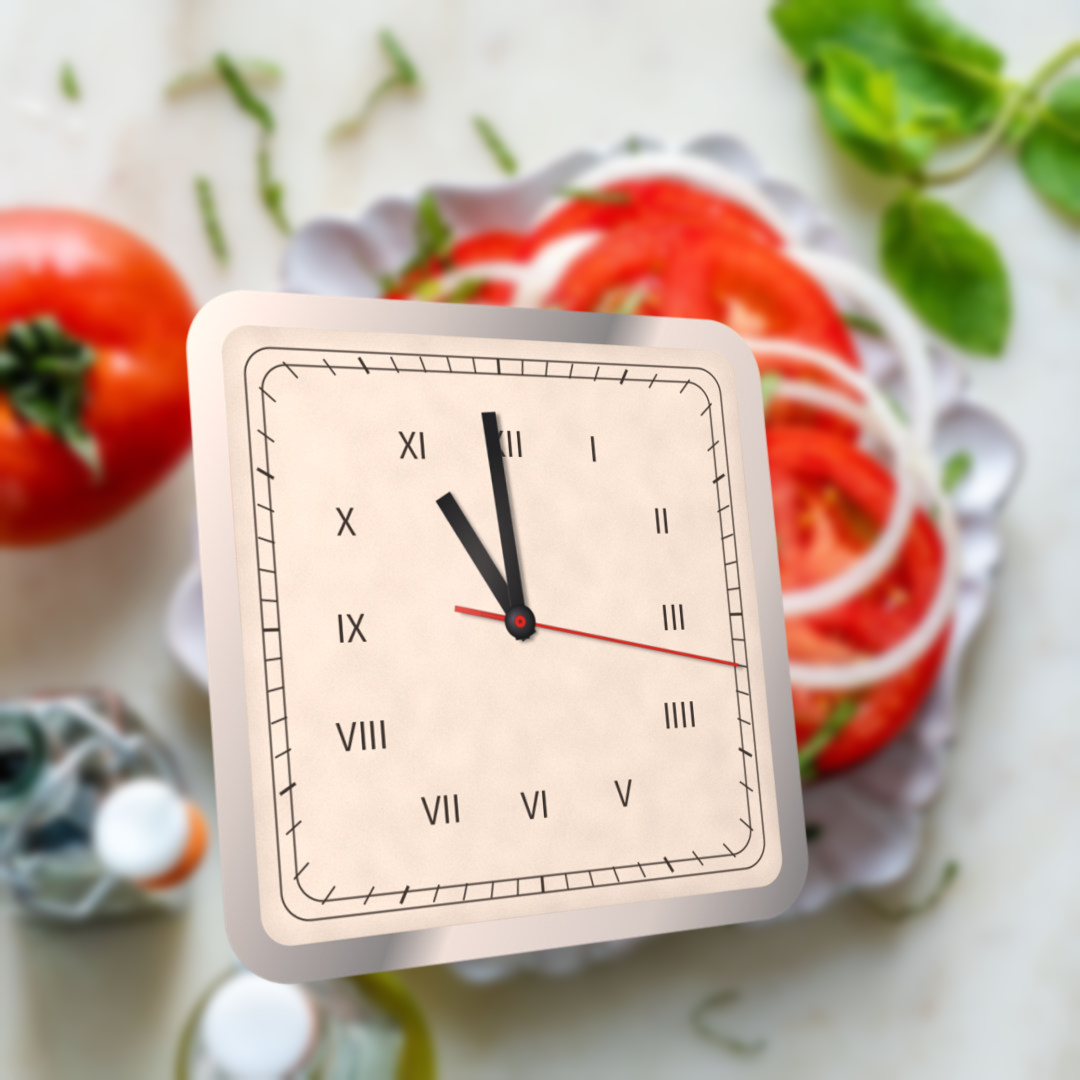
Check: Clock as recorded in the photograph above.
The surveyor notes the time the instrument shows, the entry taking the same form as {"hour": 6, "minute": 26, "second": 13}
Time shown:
{"hour": 10, "minute": 59, "second": 17}
